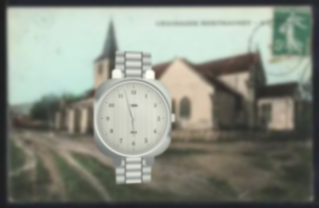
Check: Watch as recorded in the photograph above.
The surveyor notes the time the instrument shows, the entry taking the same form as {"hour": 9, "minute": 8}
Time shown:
{"hour": 5, "minute": 57}
